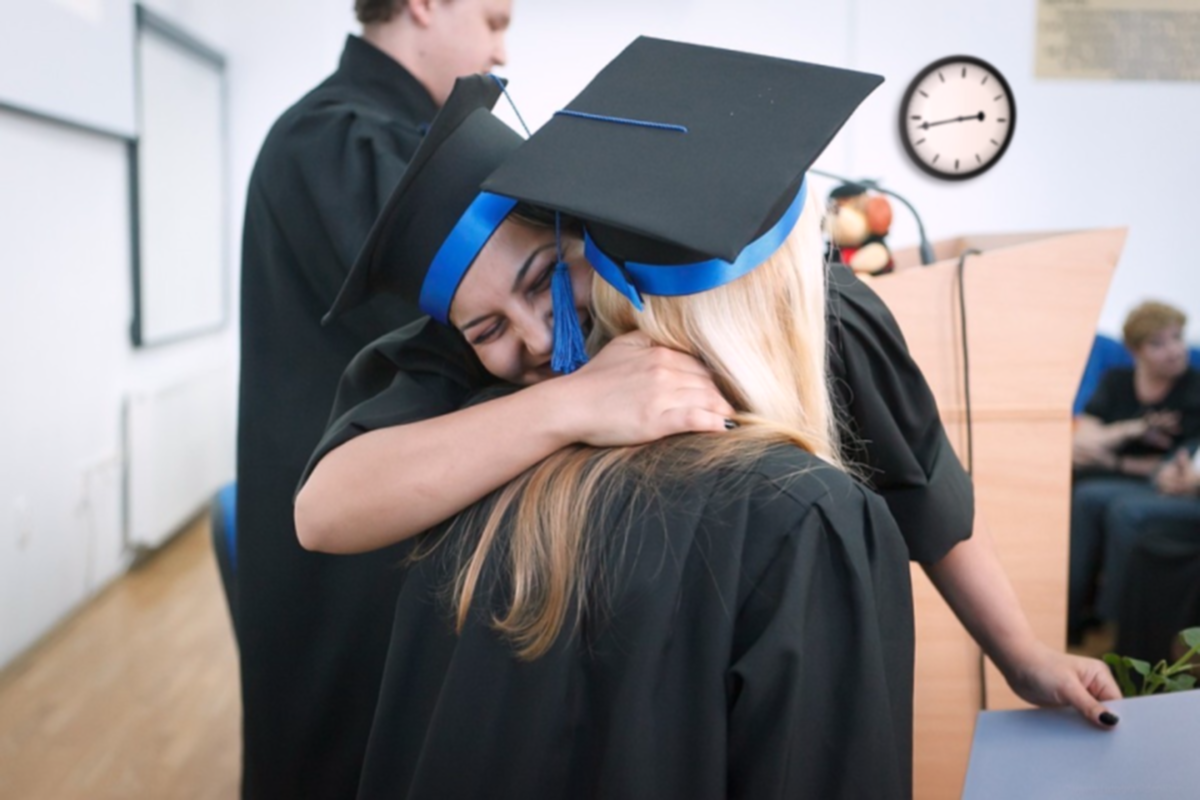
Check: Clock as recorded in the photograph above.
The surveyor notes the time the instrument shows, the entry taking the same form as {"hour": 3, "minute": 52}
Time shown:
{"hour": 2, "minute": 43}
